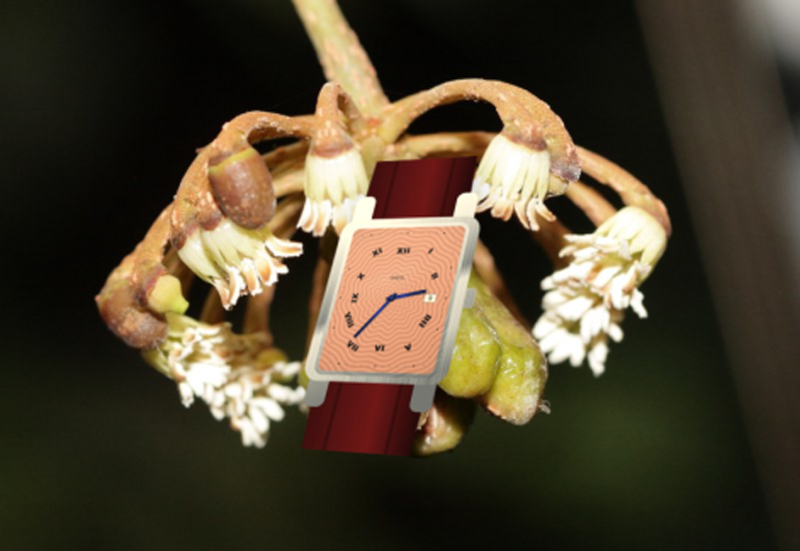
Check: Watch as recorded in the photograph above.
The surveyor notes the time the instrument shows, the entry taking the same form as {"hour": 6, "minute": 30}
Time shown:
{"hour": 2, "minute": 36}
